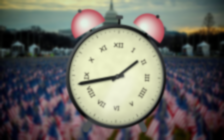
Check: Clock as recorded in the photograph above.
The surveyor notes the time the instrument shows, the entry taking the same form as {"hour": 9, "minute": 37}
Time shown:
{"hour": 1, "minute": 43}
